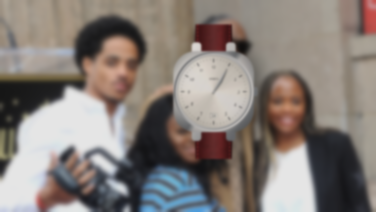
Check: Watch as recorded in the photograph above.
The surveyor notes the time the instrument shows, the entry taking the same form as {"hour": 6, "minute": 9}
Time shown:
{"hour": 1, "minute": 5}
